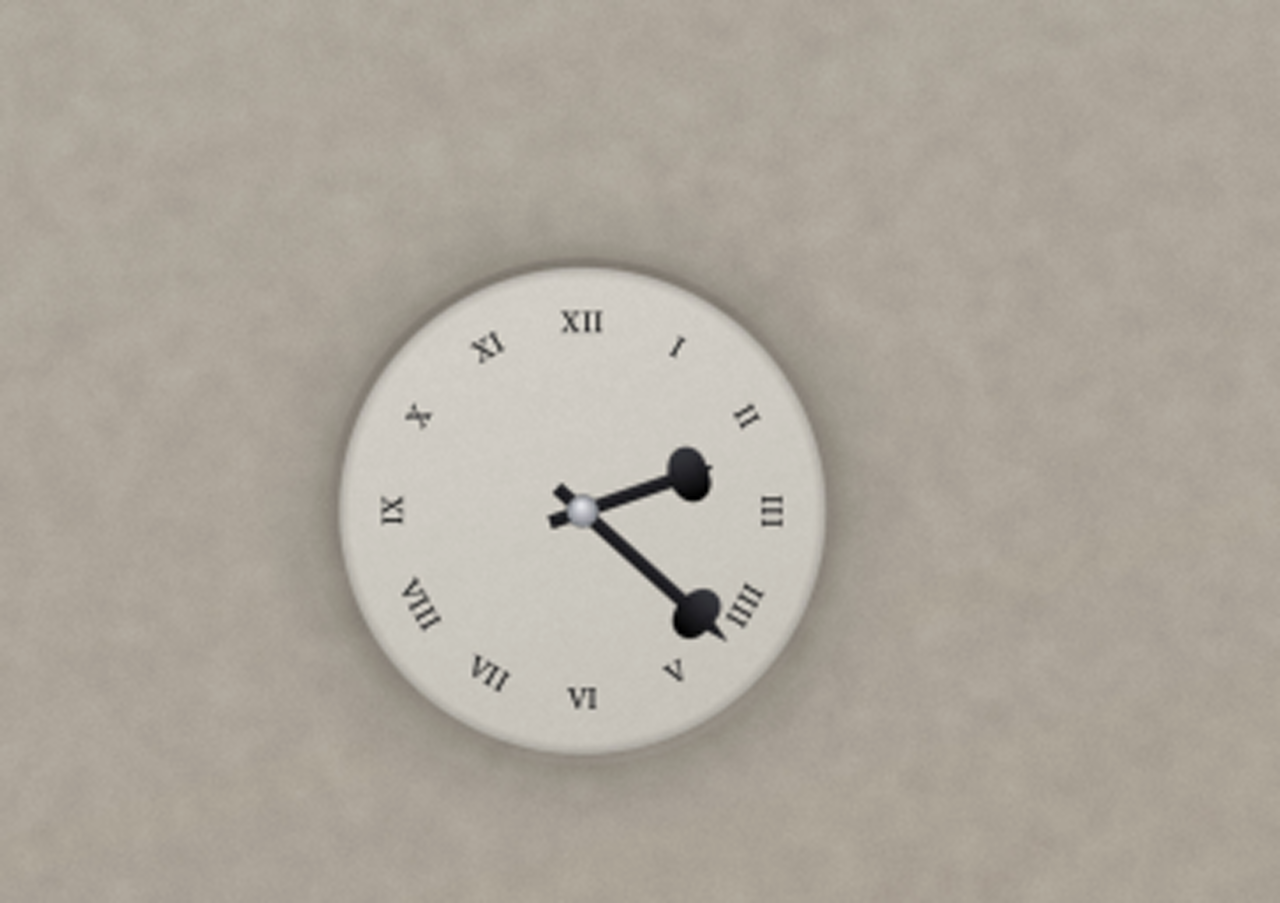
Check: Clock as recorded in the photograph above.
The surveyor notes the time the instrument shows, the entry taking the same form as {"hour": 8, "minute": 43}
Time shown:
{"hour": 2, "minute": 22}
